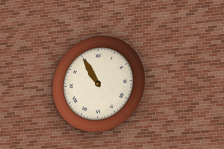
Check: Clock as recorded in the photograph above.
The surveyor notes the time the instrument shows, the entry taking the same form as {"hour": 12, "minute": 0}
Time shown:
{"hour": 10, "minute": 55}
